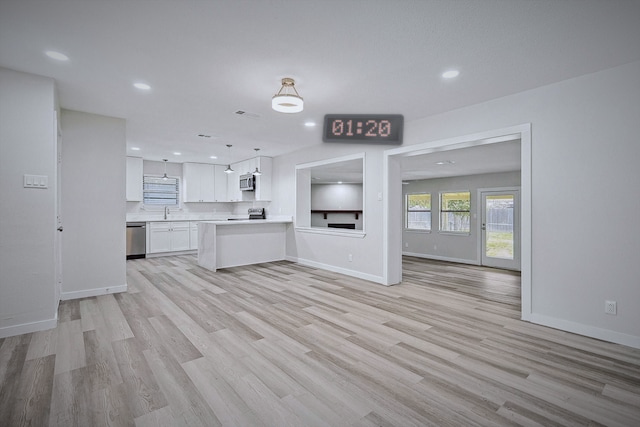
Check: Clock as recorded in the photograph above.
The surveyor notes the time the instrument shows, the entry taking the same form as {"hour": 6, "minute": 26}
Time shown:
{"hour": 1, "minute": 20}
